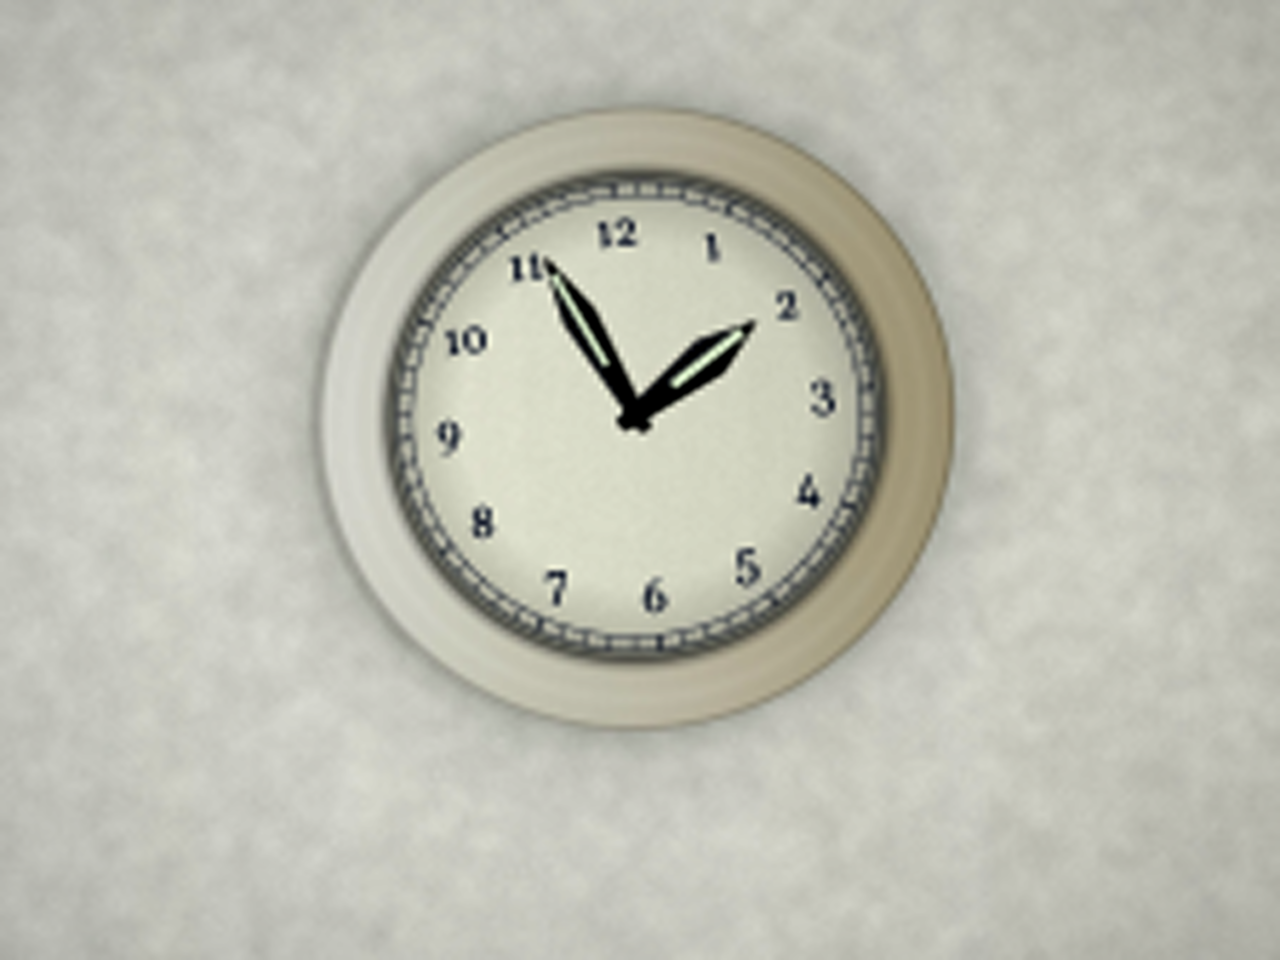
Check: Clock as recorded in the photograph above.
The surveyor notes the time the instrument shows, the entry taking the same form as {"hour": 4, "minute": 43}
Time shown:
{"hour": 1, "minute": 56}
